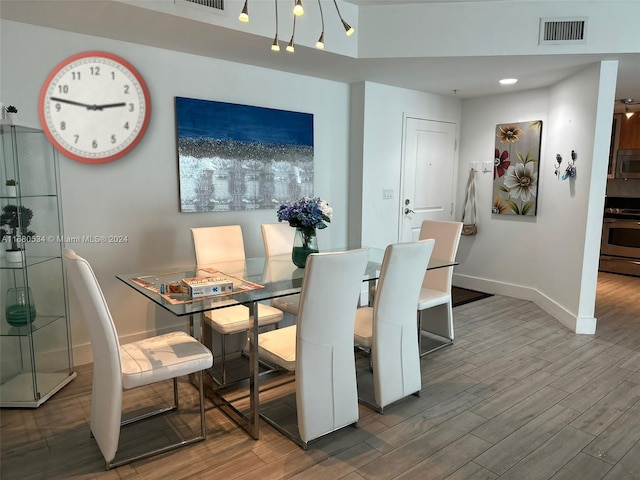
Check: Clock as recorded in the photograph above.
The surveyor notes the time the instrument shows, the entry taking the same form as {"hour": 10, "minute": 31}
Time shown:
{"hour": 2, "minute": 47}
